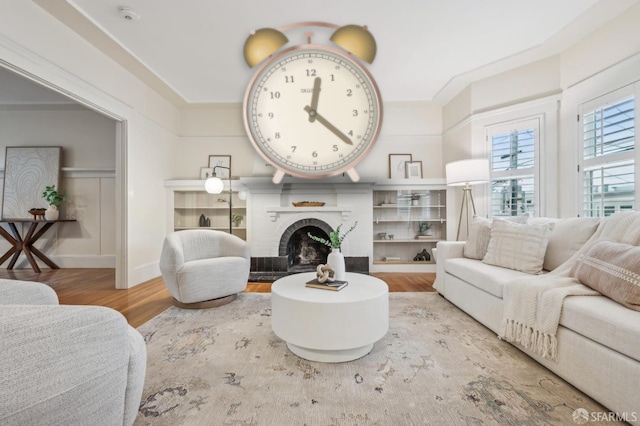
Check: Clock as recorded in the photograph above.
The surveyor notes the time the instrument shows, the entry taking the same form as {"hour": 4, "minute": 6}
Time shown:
{"hour": 12, "minute": 22}
